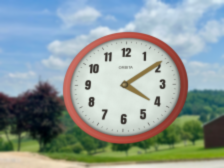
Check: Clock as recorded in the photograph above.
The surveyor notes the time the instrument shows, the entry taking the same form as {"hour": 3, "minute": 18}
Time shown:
{"hour": 4, "minute": 9}
